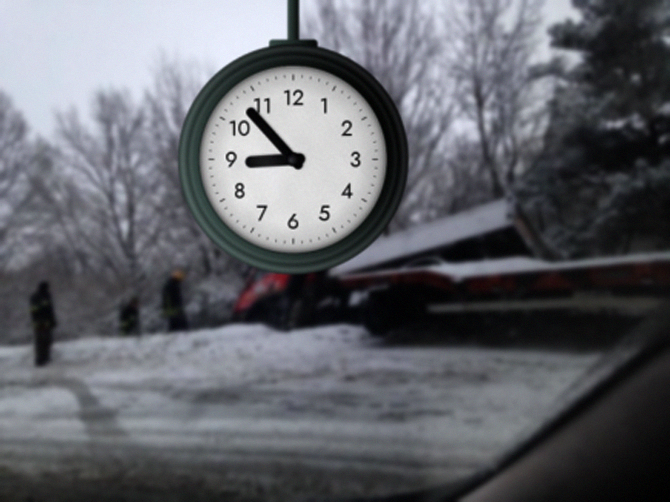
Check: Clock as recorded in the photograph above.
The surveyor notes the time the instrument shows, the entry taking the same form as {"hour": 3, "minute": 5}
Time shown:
{"hour": 8, "minute": 53}
